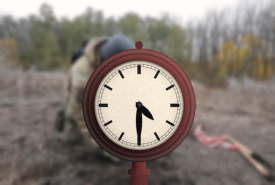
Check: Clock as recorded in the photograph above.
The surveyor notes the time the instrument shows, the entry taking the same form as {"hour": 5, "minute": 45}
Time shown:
{"hour": 4, "minute": 30}
